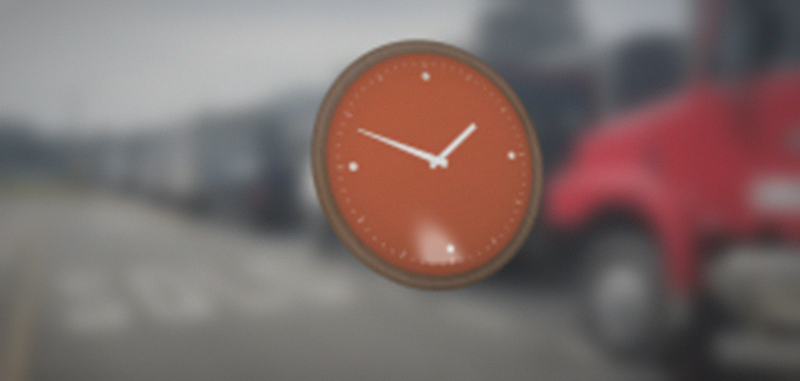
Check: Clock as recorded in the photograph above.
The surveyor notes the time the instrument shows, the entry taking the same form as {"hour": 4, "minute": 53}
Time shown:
{"hour": 1, "minute": 49}
